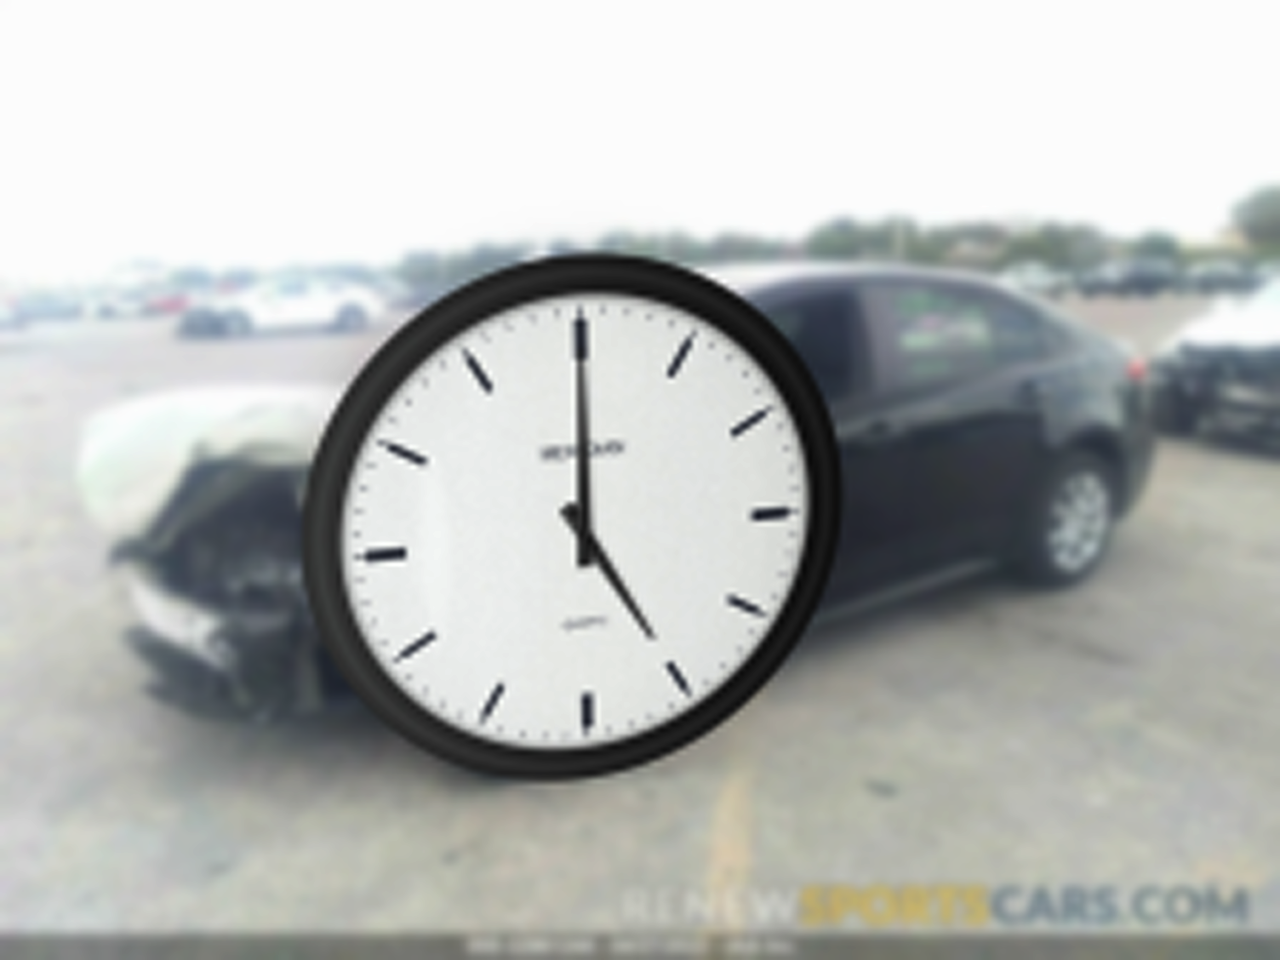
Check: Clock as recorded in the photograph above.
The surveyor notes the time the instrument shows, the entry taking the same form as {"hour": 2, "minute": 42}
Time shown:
{"hour": 5, "minute": 0}
